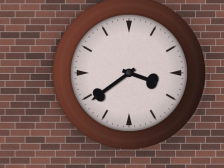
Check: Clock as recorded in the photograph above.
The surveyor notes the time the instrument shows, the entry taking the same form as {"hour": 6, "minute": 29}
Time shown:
{"hour": 3, "minute": 39}
